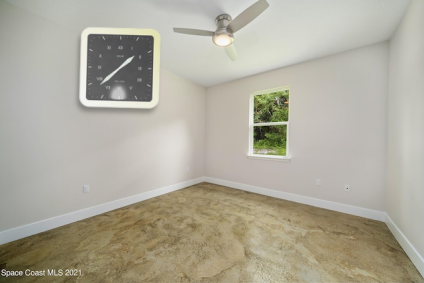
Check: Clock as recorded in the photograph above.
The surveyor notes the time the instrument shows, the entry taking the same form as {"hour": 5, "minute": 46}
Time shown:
{"hour": 1, "minute": 38}
